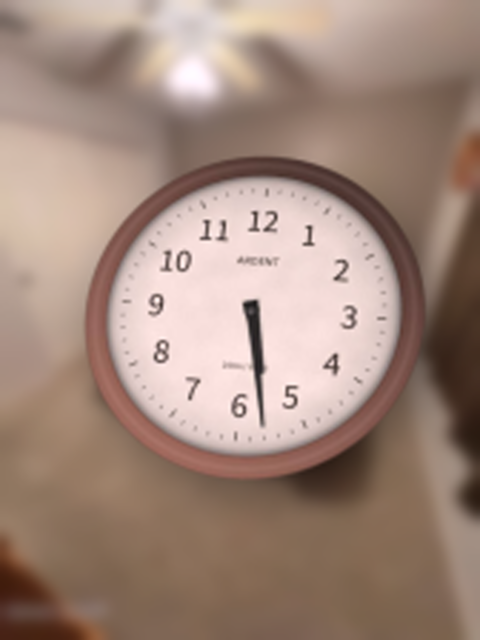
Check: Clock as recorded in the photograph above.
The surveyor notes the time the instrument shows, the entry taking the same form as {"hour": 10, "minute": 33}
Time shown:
{"hour": 5, "minute": 28}
